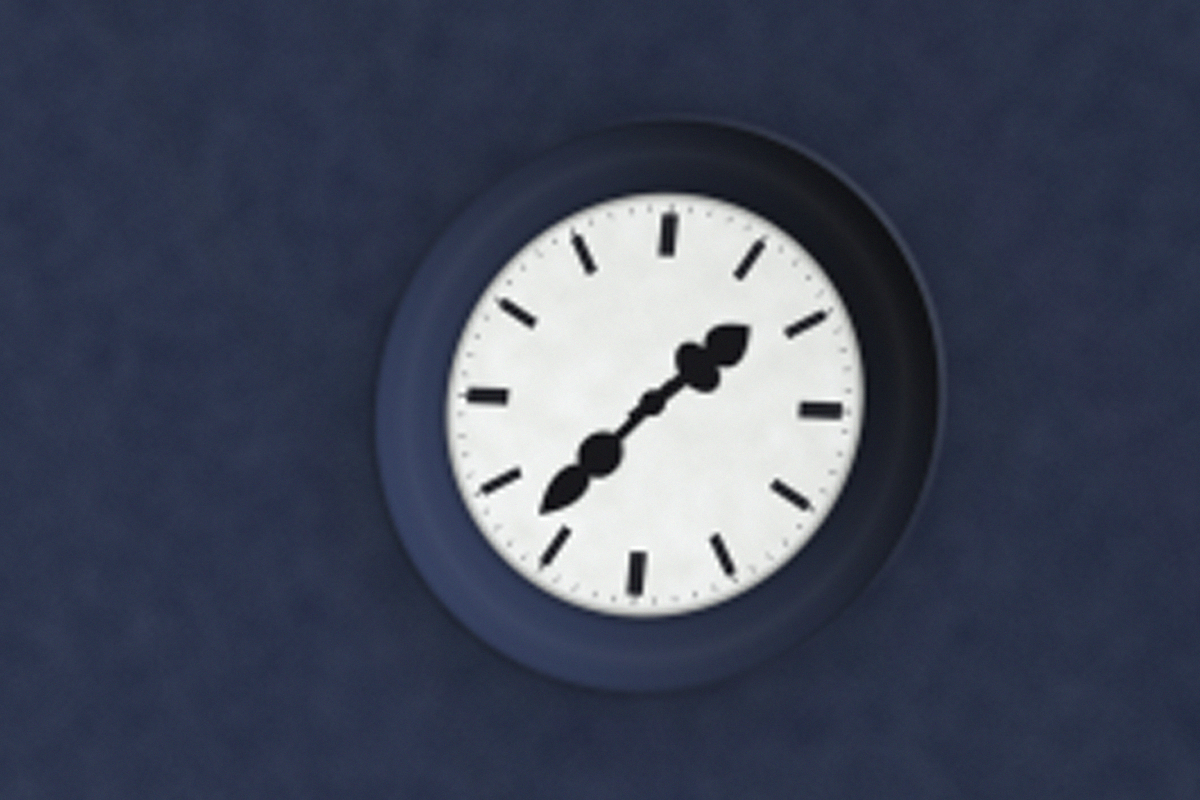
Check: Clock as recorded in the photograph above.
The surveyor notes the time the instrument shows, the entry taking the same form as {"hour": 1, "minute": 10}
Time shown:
{"hour": 1, "minute": 37}
